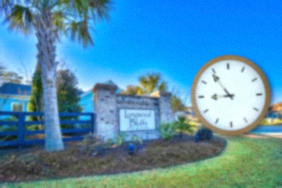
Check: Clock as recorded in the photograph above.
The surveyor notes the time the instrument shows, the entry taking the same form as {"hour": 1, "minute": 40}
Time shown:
{"hour": 8, "minute": 54}
